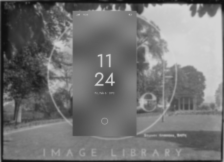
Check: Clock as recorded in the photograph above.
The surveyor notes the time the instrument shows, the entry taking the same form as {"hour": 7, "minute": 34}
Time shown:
{"hour": 11, "minute": 24}
